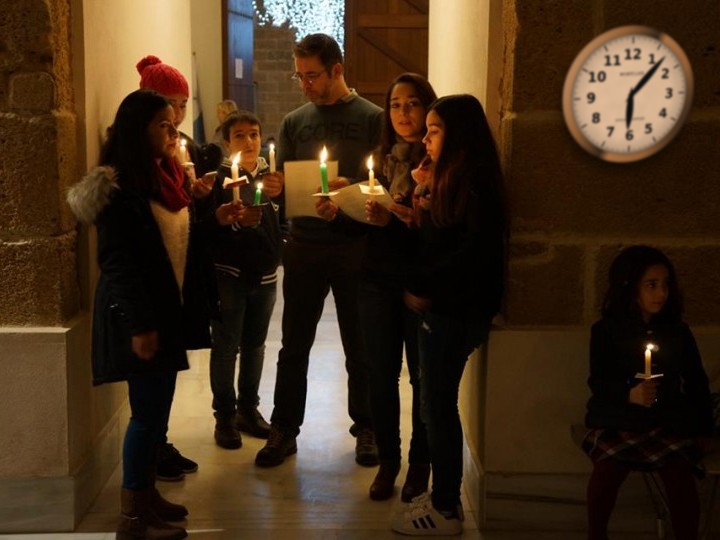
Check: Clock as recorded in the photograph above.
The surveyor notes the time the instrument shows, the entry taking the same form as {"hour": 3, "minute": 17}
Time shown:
{"hour": 6, "minute": 7}
